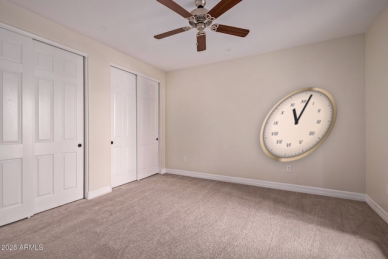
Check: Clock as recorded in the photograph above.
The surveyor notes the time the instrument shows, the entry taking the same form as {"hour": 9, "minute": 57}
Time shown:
{"hour": 11, "minute": 2}
